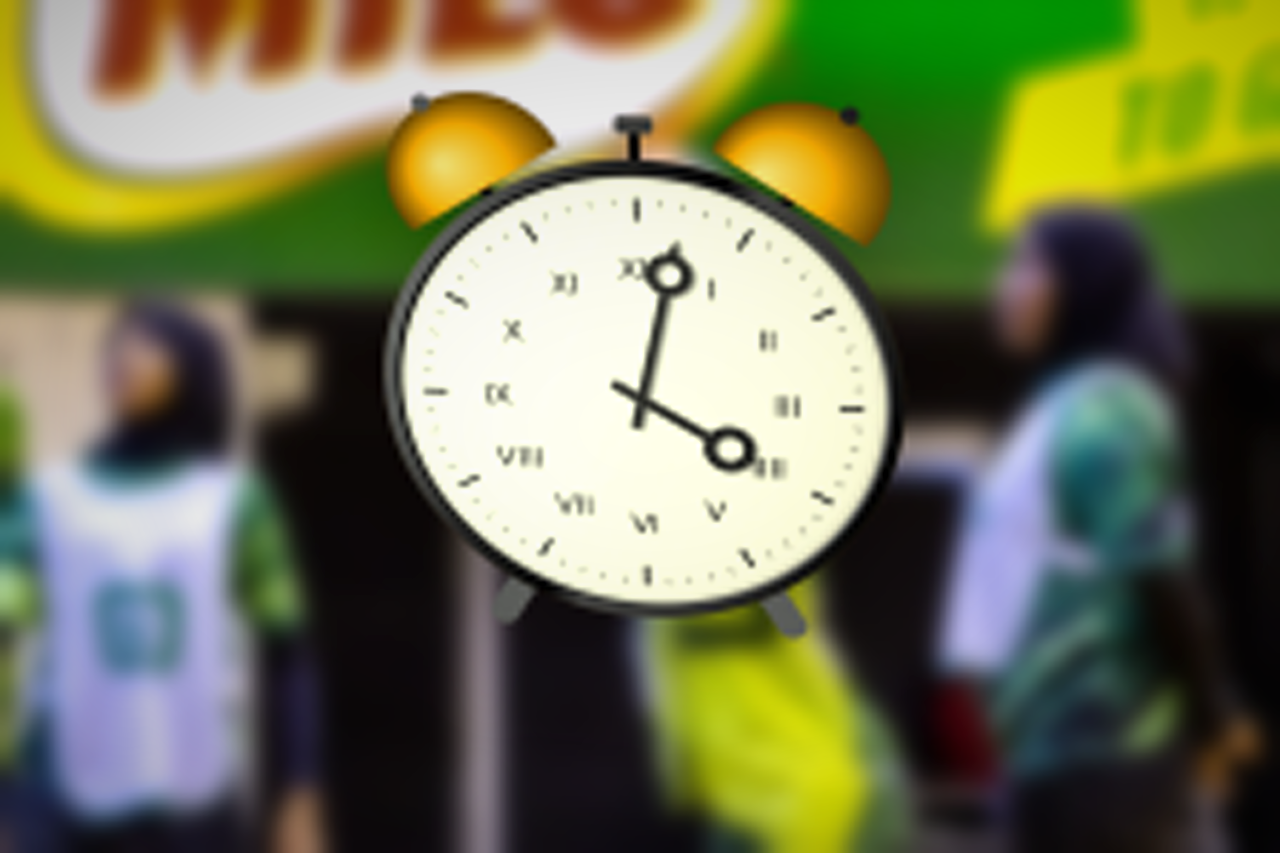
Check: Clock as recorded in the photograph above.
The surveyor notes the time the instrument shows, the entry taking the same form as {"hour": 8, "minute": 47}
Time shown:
{"hour": 4, "minute": 2}
